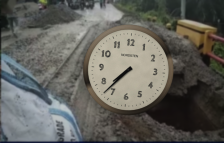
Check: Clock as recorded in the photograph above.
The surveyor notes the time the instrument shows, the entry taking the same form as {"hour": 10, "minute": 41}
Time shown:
{"hour": 7, "minute": 37}
